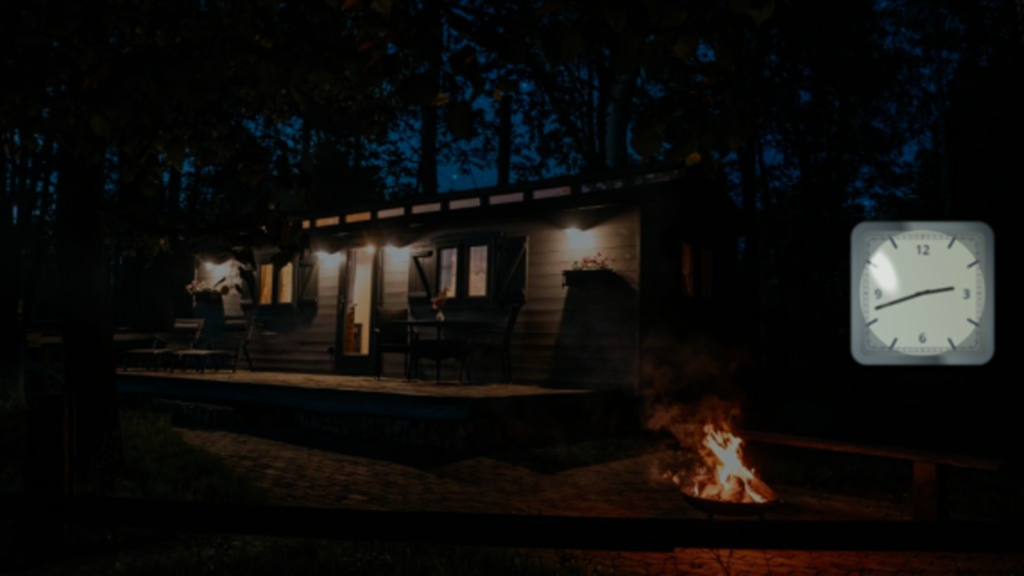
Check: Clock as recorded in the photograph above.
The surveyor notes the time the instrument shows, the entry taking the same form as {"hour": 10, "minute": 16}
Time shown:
{"hour": 2, "minute": 42}
